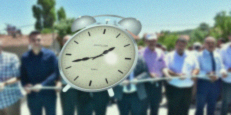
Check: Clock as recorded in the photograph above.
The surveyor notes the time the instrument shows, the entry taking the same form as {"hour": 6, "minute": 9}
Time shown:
{"hour": 1, "minute": 42}
